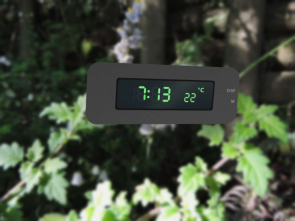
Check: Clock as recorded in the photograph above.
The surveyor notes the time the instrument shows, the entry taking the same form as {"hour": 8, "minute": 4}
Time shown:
{"hour": 7, "minute": 13}
